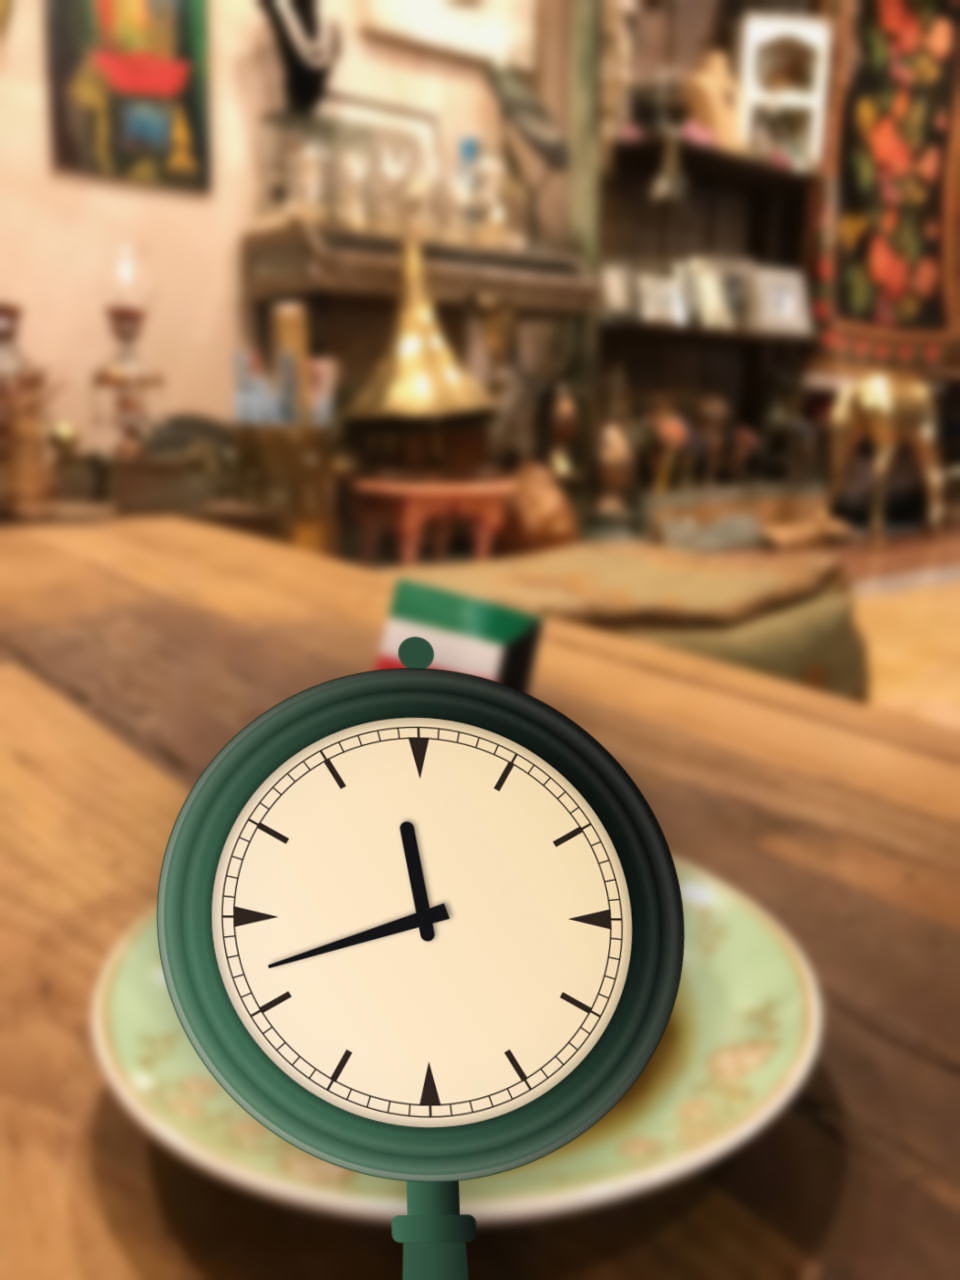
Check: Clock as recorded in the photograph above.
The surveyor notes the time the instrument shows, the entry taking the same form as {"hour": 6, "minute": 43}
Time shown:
{"hour": 11, "minute": 42}
